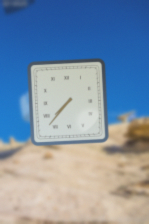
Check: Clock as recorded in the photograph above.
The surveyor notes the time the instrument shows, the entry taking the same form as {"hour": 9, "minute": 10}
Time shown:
{"hour": 7, "minute": 37}
